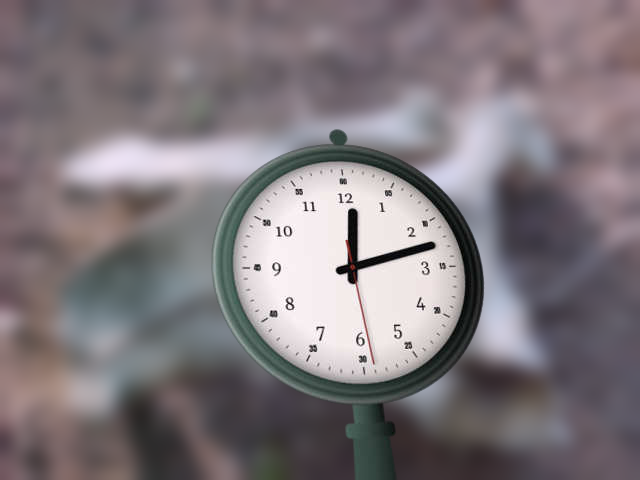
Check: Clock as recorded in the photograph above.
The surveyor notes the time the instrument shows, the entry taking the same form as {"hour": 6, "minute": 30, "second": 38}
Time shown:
{"hour": 12, "minute": 12, "second": 29}
